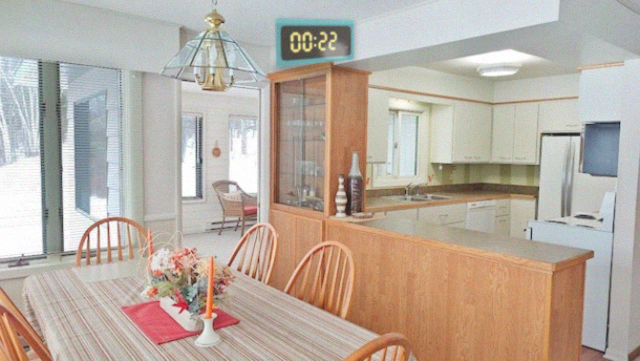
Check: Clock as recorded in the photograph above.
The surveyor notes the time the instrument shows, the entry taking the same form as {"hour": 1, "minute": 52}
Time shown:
{"hour": 0, "minute": 22}
